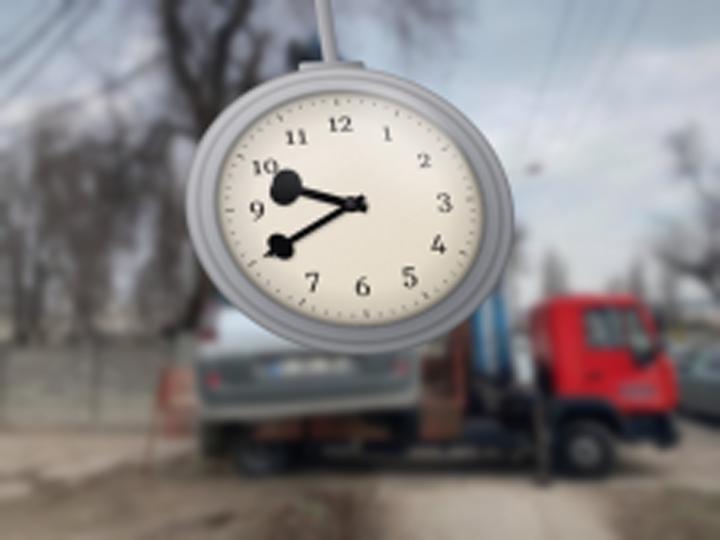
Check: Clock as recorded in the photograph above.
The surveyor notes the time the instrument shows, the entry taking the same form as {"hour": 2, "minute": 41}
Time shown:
{"hour": 9, "minute": 40}
